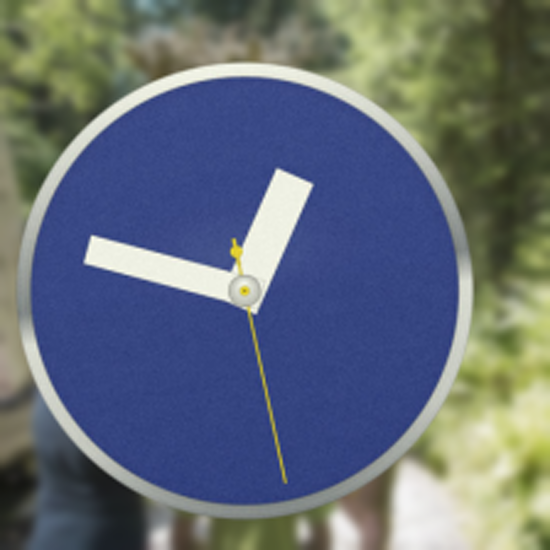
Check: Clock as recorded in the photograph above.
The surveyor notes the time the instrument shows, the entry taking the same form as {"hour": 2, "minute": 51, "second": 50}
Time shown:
{"hour": 12, "minute": 47, "second": 28}
